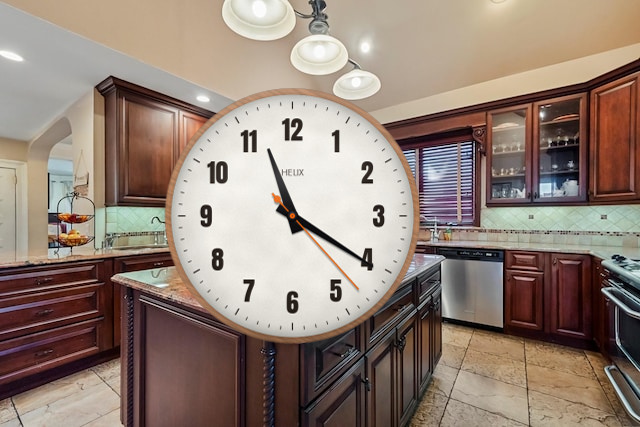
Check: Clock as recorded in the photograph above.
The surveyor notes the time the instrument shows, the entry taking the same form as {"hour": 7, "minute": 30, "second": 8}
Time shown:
{"hour": 11, "minute": 20, "second": 23}
